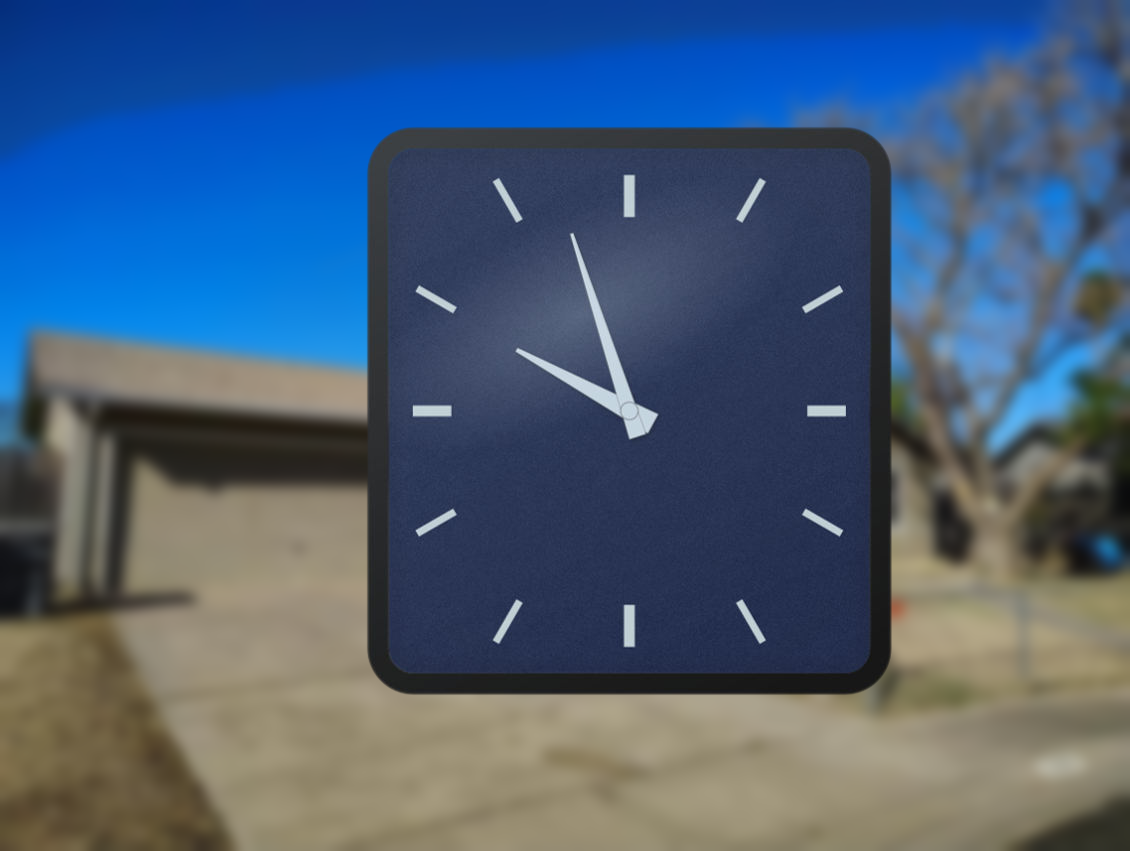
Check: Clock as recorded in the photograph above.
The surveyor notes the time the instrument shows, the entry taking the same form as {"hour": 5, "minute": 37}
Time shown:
{"hour": 9, "minute": 57}
